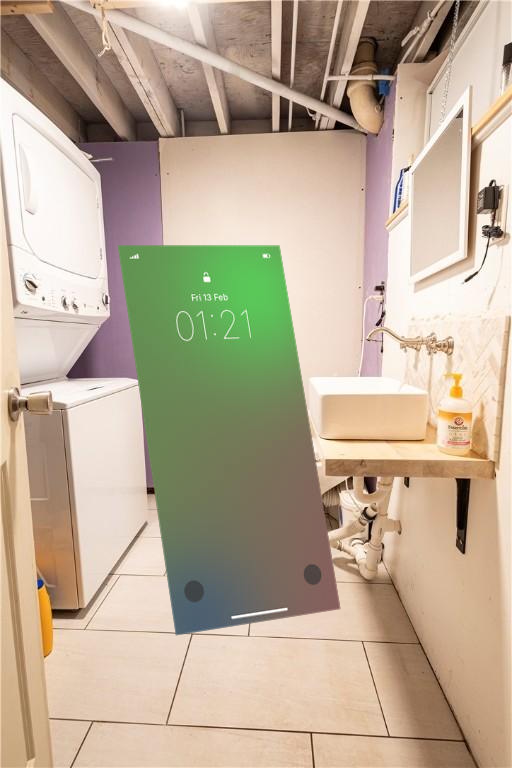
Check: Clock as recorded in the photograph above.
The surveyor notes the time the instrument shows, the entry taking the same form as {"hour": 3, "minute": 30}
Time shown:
{"hour": 1, "minute": 21}
